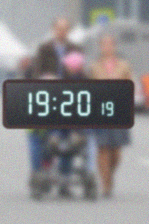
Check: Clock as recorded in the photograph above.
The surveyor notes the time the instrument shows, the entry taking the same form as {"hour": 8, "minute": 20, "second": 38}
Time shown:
{"hour": 19, "minute": 20, "second": 19}
